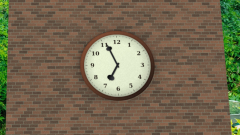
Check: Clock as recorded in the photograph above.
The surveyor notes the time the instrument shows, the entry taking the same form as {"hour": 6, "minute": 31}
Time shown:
{"hour": 6, "minute": 56}
